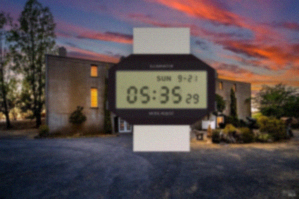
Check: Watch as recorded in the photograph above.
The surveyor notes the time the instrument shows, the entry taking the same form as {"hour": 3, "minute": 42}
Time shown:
{"hour": 5, "minute": 35}
